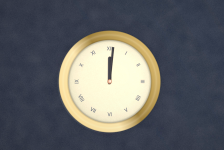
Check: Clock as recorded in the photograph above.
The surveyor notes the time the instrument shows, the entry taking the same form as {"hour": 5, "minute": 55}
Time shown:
{"hour": 12, "minute": 1}
